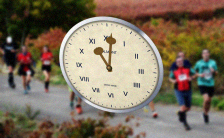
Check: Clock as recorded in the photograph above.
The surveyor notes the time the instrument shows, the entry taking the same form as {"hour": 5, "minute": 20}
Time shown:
{"hour": 11, "minute": 1}
